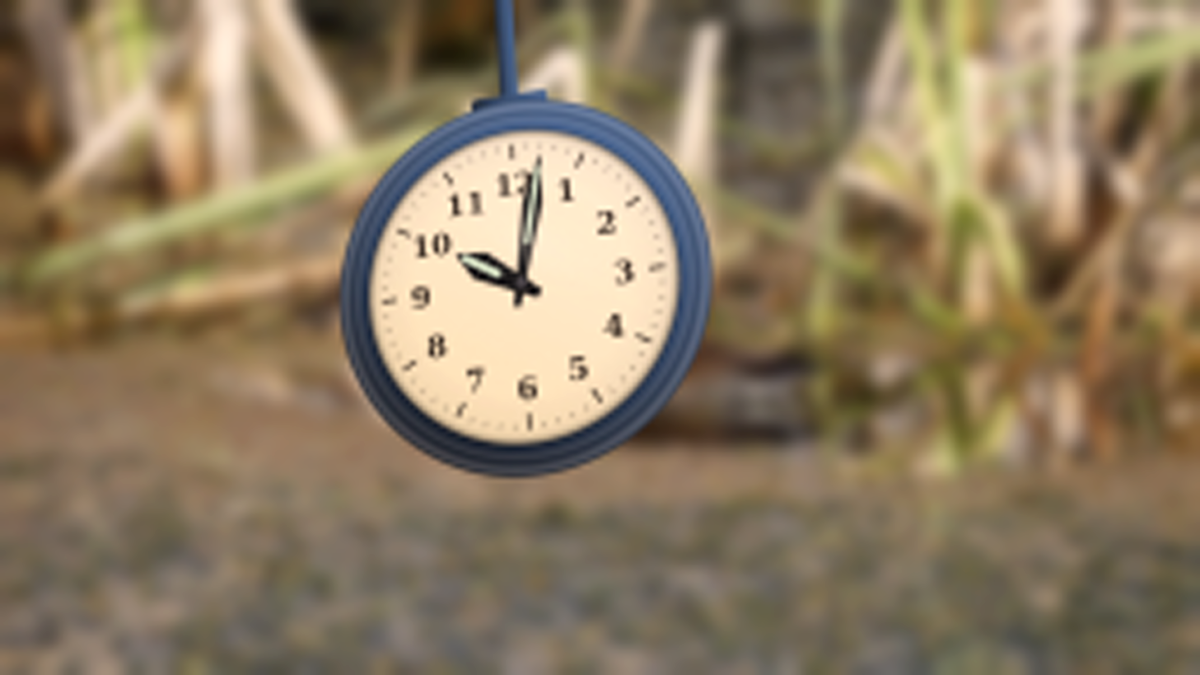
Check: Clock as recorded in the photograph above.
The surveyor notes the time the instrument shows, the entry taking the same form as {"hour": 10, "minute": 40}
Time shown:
{"hour": 10, "minute": 2}
